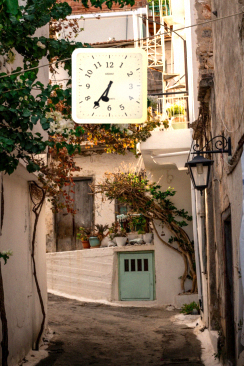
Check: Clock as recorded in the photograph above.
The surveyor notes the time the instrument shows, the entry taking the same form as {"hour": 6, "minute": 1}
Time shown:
{"hour": 6, "minute": 36}
